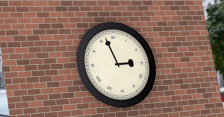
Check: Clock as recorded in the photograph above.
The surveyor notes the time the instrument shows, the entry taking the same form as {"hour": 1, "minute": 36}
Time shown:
{"hour": 2, "minute": 57}
